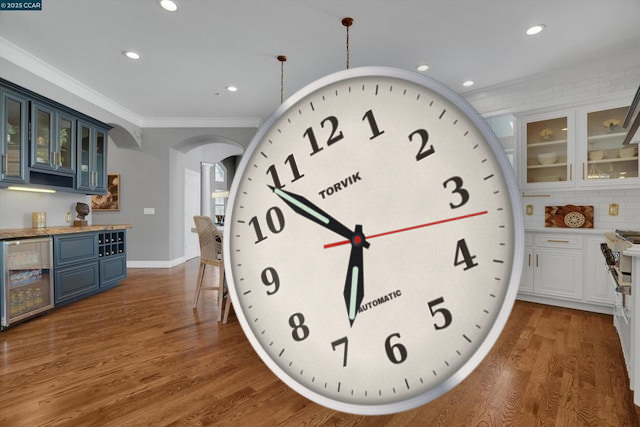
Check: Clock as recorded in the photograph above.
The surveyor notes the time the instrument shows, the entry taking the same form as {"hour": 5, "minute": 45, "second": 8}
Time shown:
{"hour": 6, "minute": 53, "second": 17}
